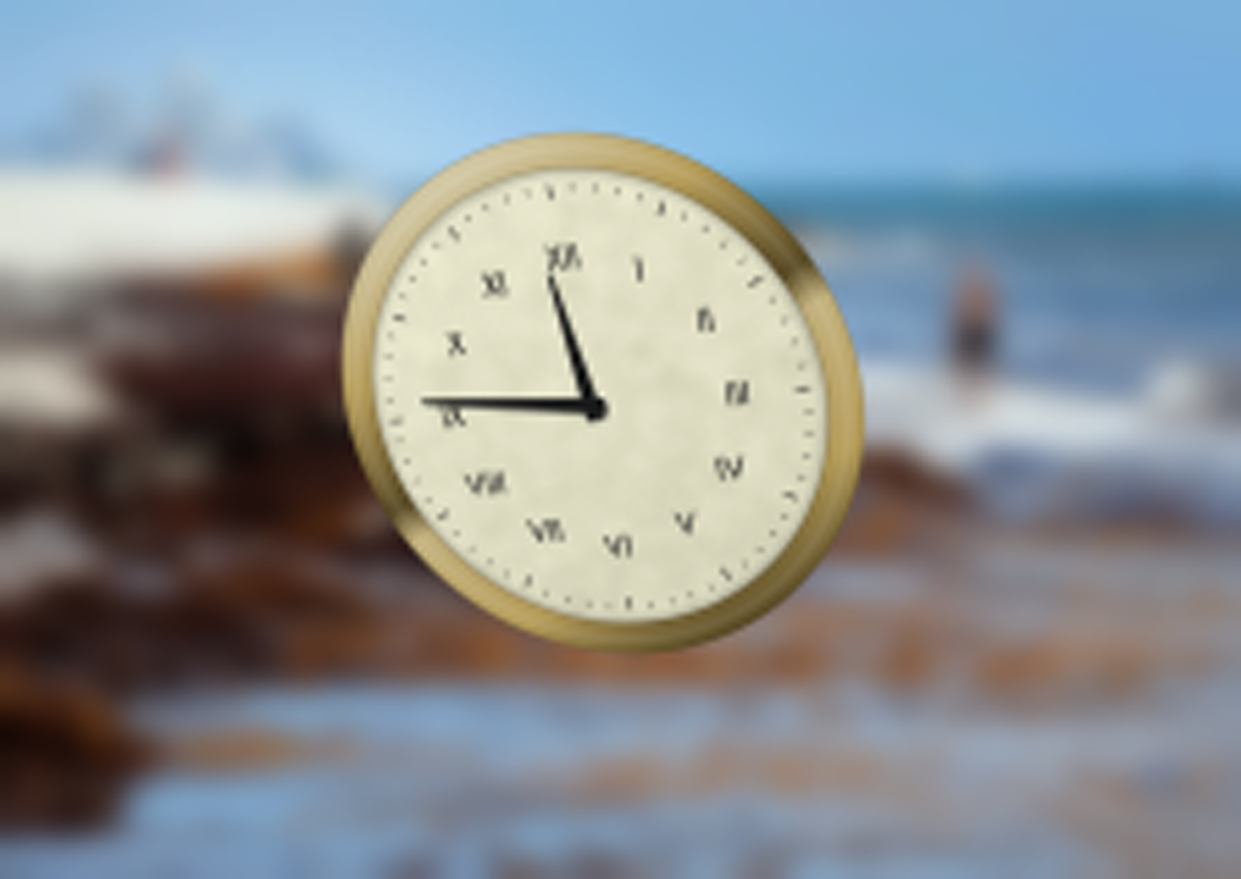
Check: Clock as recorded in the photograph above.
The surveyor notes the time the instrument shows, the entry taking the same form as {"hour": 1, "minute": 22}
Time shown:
{"hour": 11, "minute": 46}
